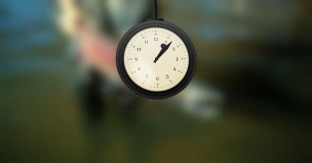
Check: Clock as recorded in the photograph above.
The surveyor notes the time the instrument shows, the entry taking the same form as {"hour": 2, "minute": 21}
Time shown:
{"hour": 1, "minute": 7}
